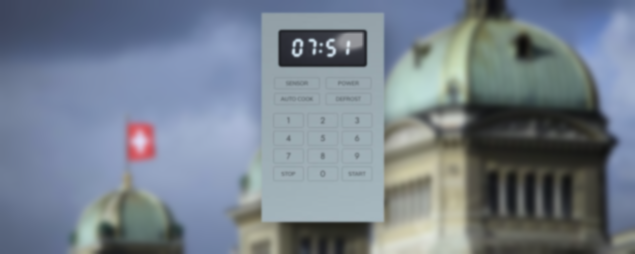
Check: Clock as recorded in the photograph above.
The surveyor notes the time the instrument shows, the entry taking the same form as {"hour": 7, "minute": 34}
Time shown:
{"hour": 7, "minute": 51}
